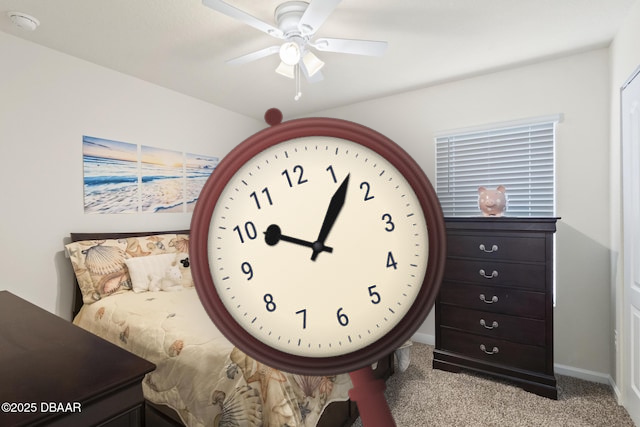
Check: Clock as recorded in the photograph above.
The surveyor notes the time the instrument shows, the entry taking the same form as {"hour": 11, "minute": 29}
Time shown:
{"hour": 10, "minute": 7}
